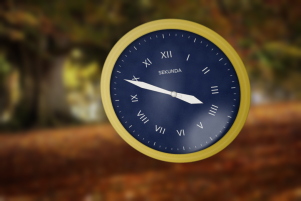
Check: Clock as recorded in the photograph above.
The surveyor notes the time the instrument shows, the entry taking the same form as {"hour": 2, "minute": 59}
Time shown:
{"hour": 3, "minute": 49}
